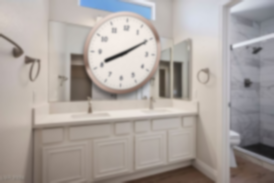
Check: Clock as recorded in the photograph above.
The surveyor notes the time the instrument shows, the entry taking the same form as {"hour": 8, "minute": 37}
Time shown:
{"hour": 8, "minute": 10}
